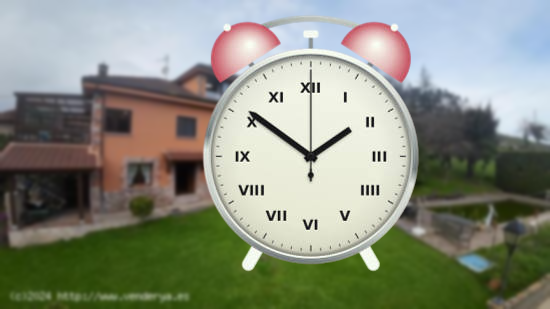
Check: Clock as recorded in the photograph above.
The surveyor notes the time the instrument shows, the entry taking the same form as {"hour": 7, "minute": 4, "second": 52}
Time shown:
{"hour": 1, "minute": 51, "second": 0}
